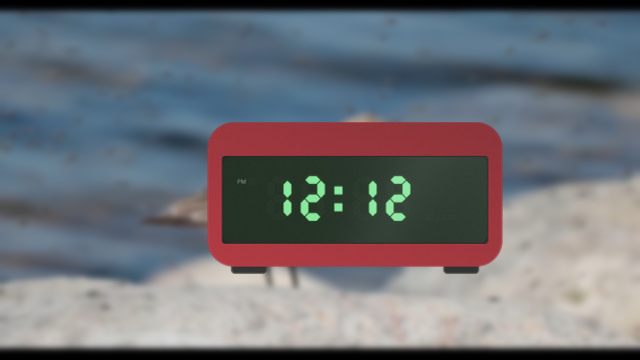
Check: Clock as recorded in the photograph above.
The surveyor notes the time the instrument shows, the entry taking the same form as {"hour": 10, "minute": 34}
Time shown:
{"hour": 12, "minute": 12}
